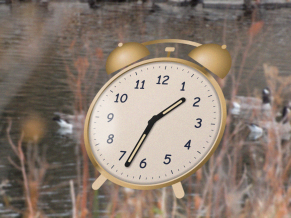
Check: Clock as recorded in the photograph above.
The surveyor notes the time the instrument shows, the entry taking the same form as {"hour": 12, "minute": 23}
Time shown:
{"hour": 1, "minute": 33}
